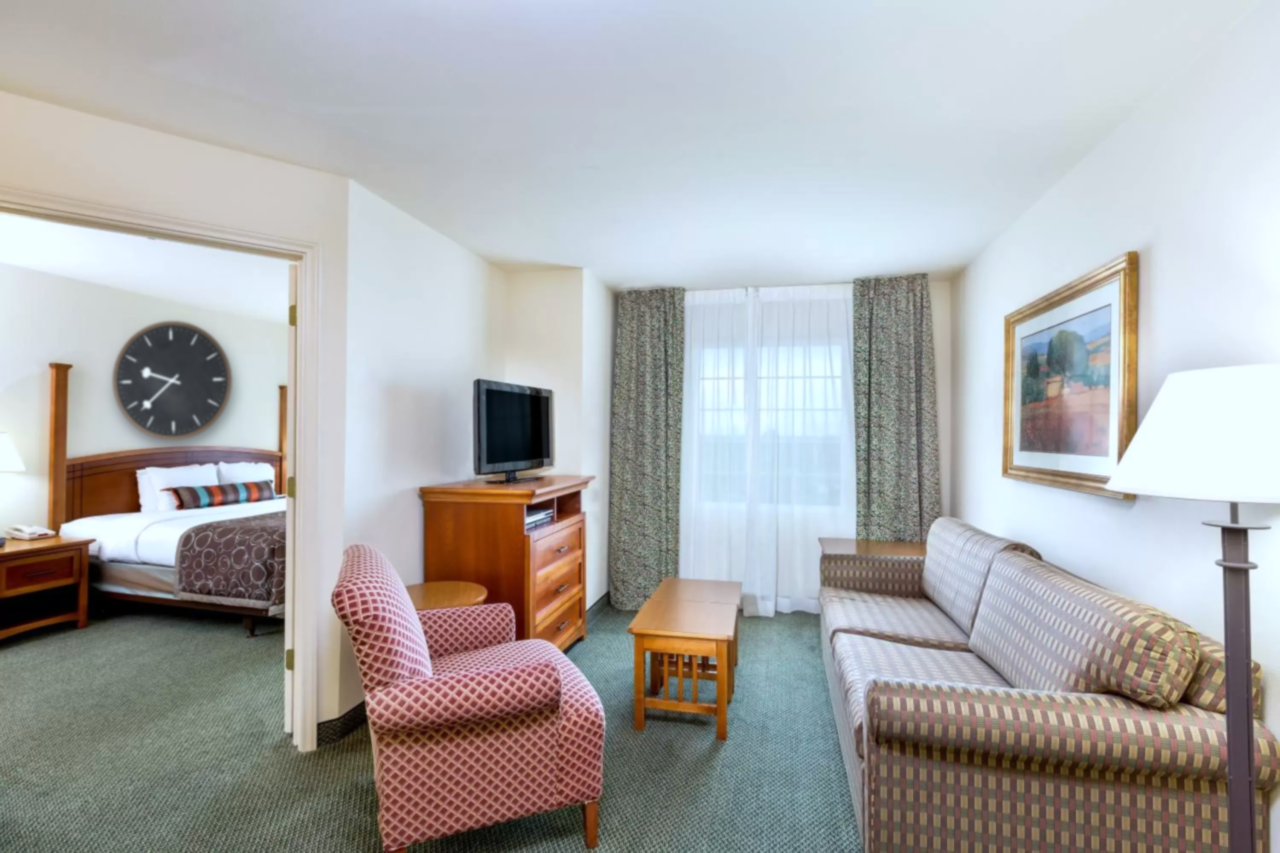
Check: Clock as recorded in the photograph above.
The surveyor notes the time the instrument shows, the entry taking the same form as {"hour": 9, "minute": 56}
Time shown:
{"hour": 9, "minute": 38}
